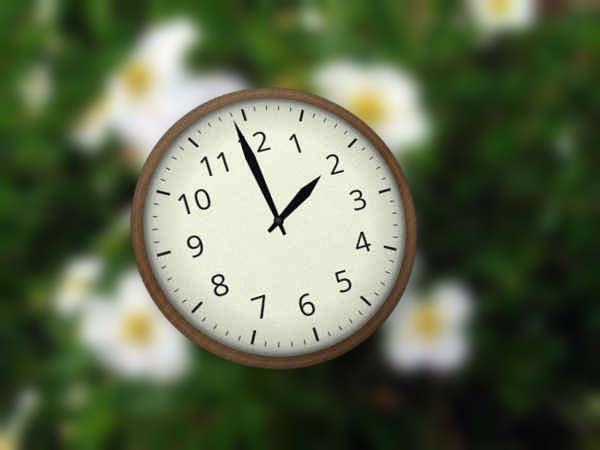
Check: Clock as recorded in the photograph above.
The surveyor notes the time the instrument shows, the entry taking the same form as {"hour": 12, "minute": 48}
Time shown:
{"hour": 1, "minute": 59}
